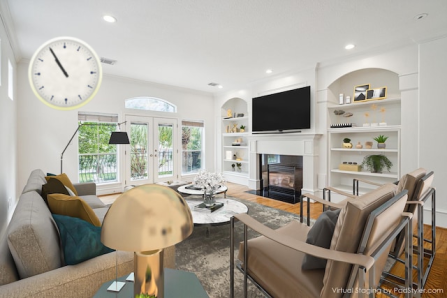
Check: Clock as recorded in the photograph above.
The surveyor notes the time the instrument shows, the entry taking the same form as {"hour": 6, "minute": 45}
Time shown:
{"hour": 10, "minute": 55}
